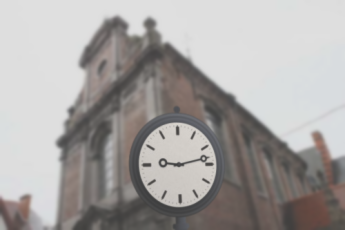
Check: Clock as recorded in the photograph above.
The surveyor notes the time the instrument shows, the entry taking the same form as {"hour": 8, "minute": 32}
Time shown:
{"hour": 9, "minute": 13}
